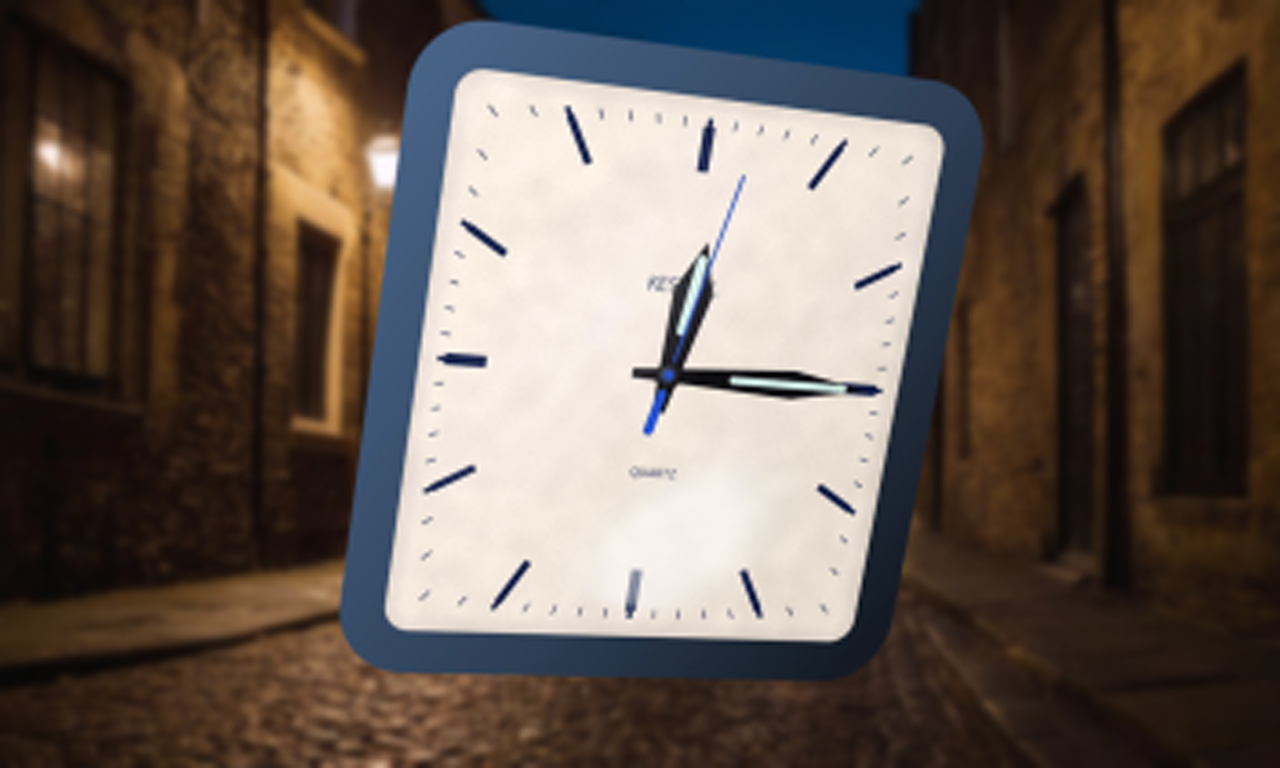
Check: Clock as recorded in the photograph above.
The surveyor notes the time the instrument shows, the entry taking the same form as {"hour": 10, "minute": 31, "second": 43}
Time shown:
{"hour": 12, "minute": 15, "second": 2}
